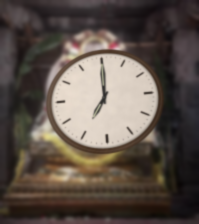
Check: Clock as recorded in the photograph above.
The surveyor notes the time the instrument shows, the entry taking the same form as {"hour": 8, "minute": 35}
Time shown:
{"hour": 7, "minute": 0}
